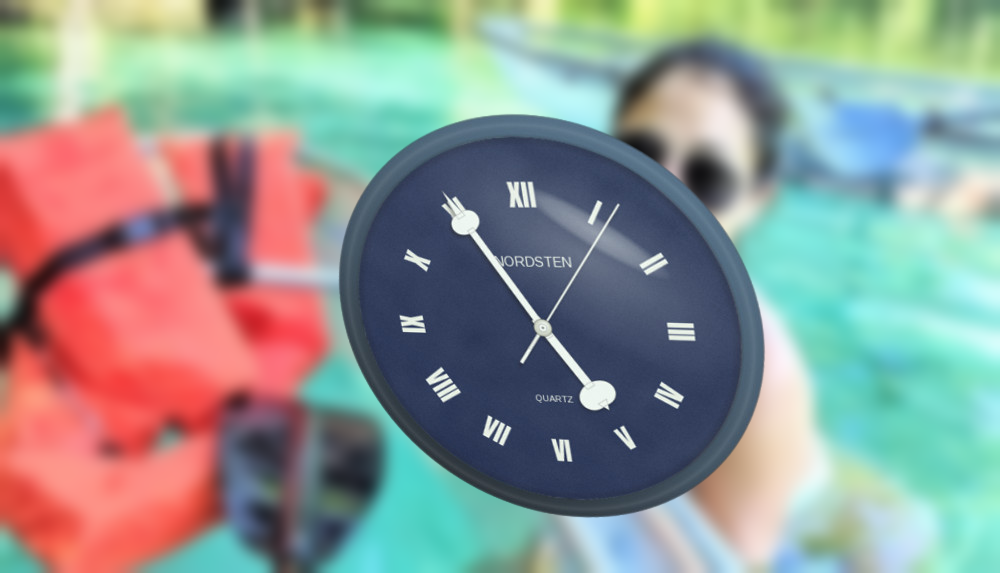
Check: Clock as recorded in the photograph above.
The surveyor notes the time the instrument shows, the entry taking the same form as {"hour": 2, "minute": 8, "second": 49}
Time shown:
{"hour": 4, "minute": 55, "second": 6}
